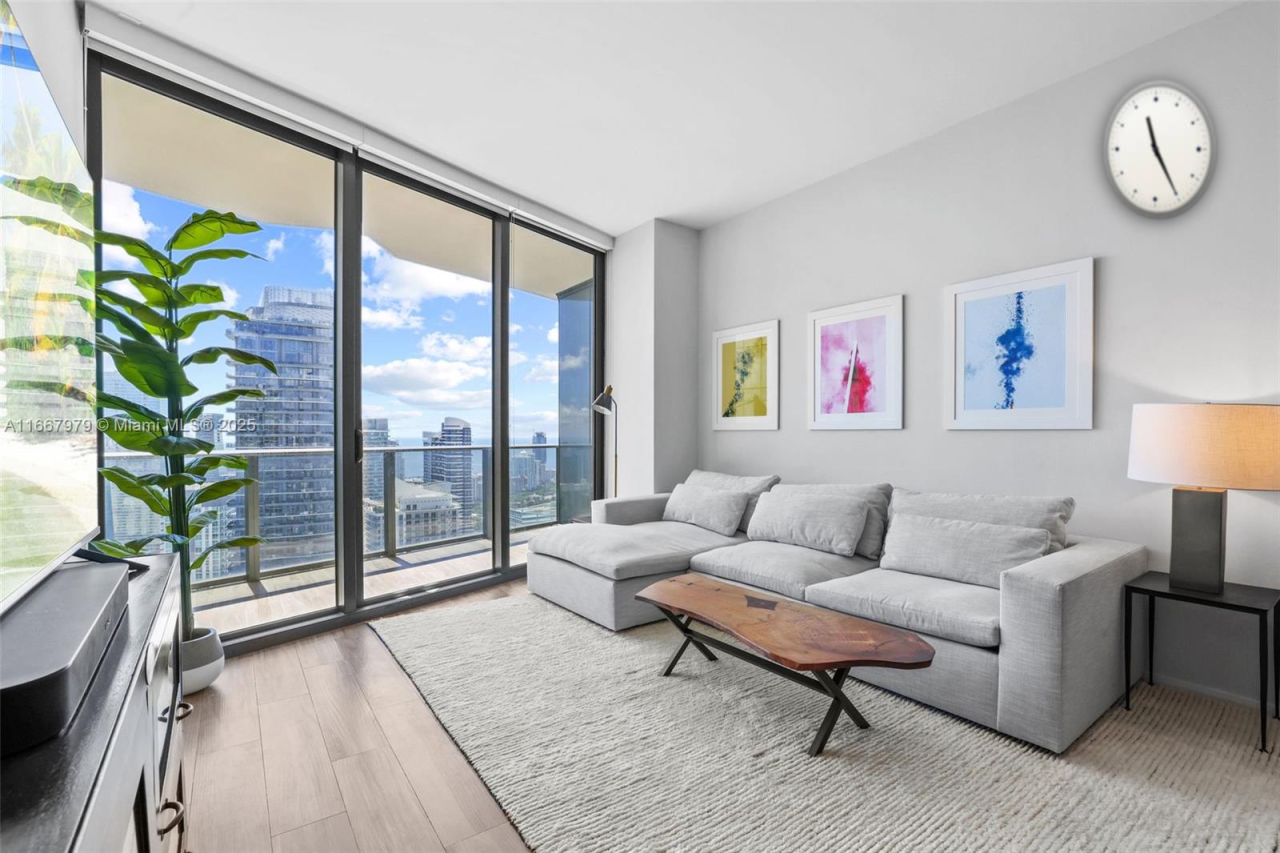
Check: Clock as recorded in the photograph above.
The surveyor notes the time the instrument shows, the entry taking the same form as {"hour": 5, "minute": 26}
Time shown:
{"hour": 11, "minute": 25}
